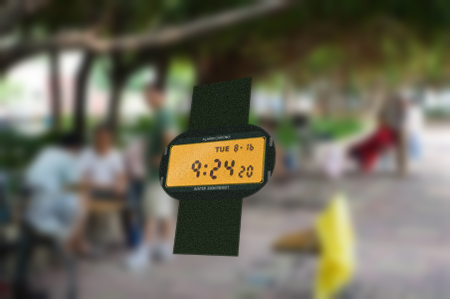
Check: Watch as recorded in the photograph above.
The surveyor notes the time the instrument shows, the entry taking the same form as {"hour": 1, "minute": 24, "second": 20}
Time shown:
{"hour": 9, "minute": 24, "second": 20}
